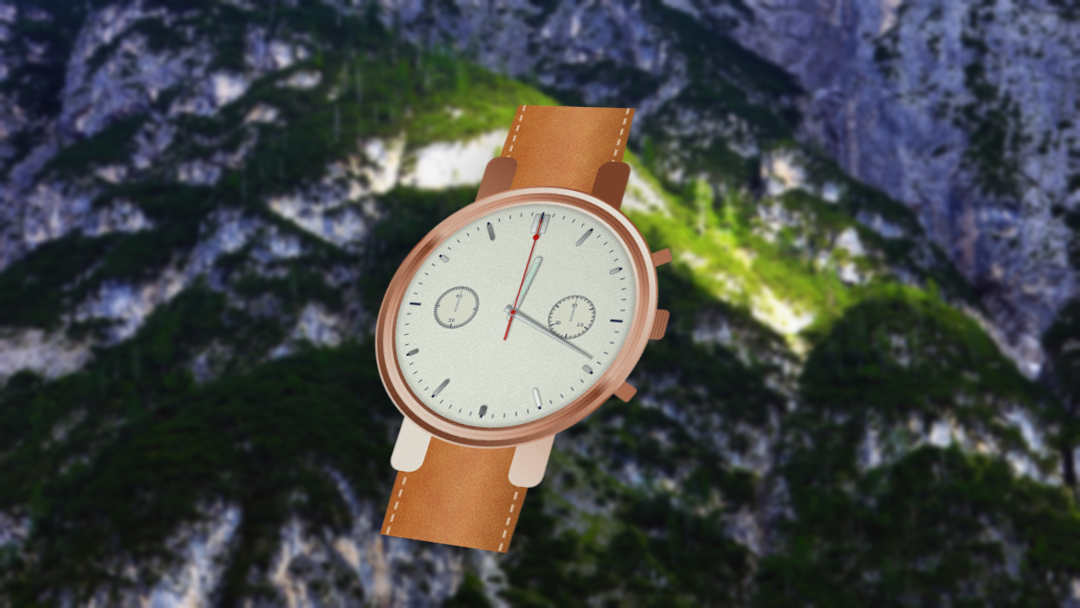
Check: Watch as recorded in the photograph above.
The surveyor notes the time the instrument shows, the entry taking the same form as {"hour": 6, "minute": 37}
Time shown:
{"hour": 12, "minute": 19}
